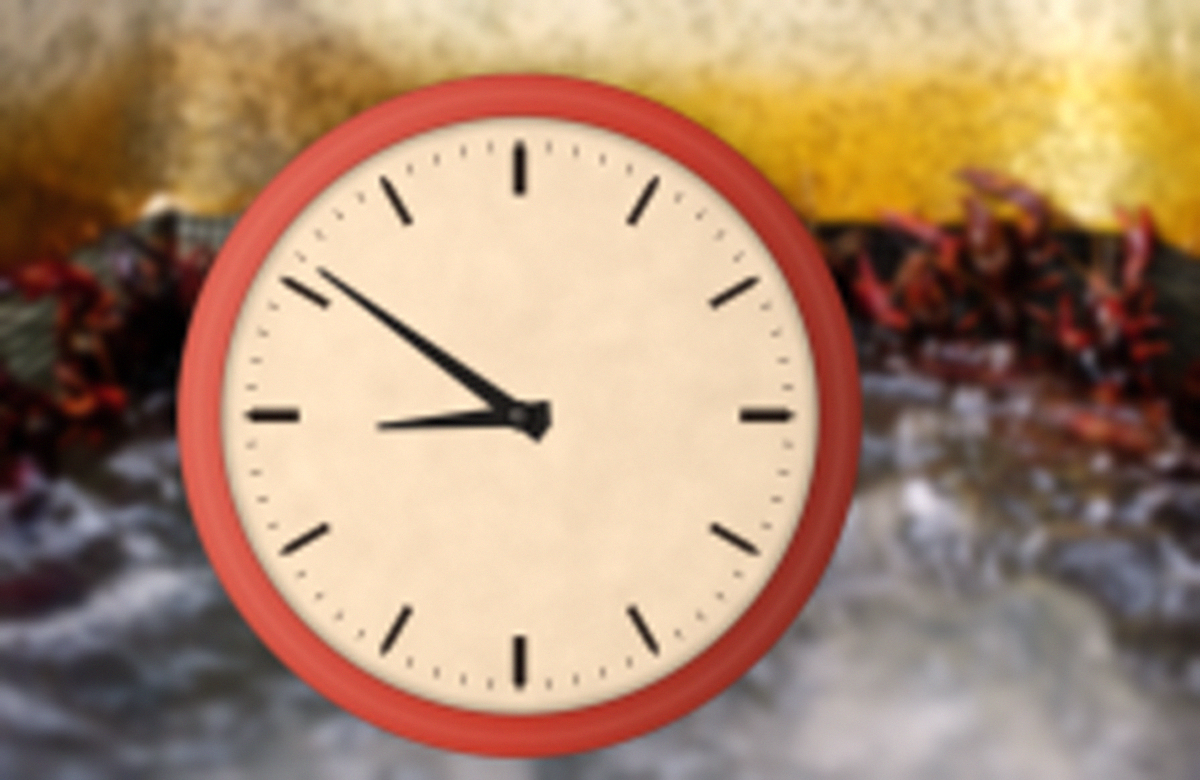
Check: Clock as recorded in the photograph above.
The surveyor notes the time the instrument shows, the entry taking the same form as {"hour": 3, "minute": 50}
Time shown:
{"hour": 8, "minute": 51}
